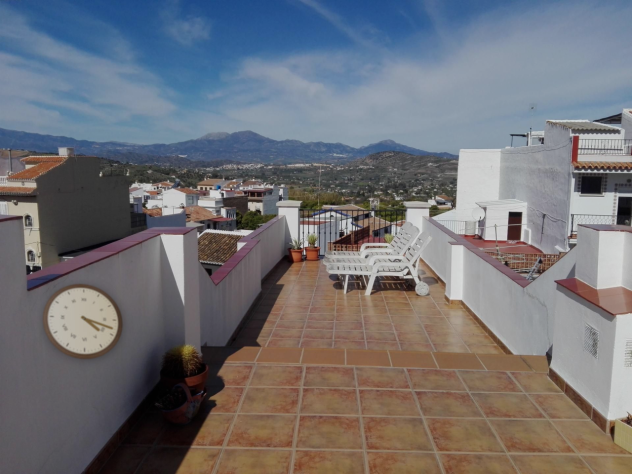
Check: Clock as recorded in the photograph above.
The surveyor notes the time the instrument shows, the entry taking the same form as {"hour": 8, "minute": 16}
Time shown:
{"hour": 4, "minute": 18}
